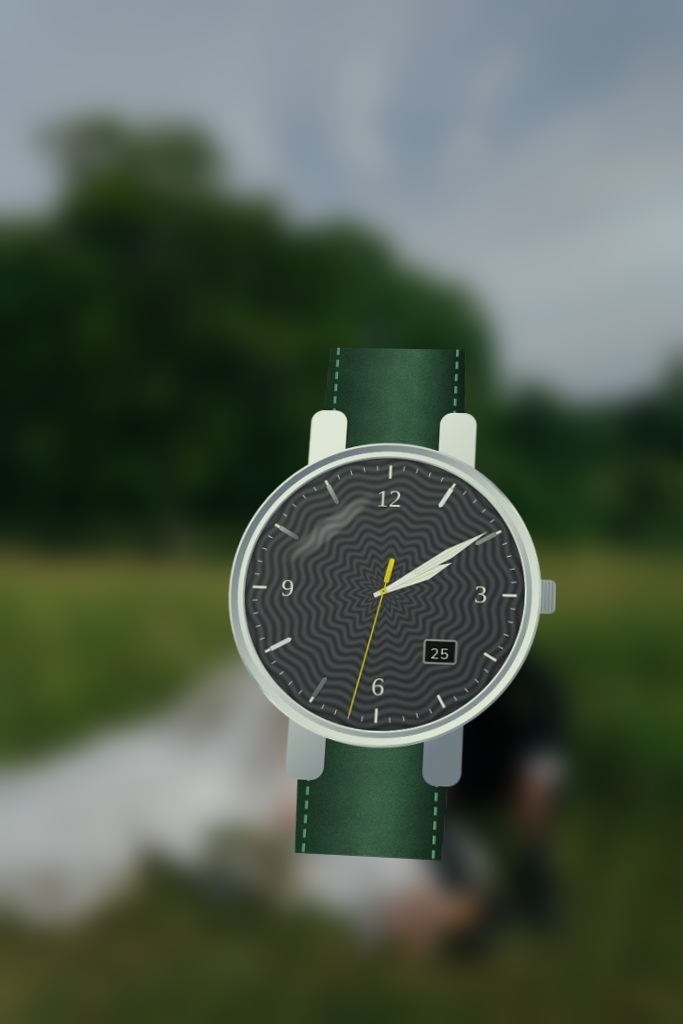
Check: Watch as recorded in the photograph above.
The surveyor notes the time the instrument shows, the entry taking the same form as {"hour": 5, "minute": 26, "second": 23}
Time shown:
{"hour": 2, "minute": 9, "second": 32}
